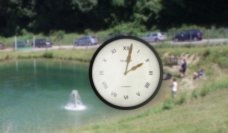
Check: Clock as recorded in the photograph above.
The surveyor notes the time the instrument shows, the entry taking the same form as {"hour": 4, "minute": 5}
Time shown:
{"hour": 2, "minute": 2}
